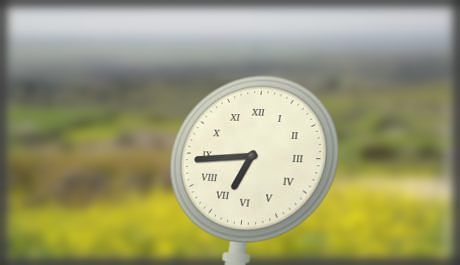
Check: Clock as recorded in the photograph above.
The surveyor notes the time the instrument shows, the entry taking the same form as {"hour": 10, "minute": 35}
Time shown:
{"hour": 6, "minute": 44}
